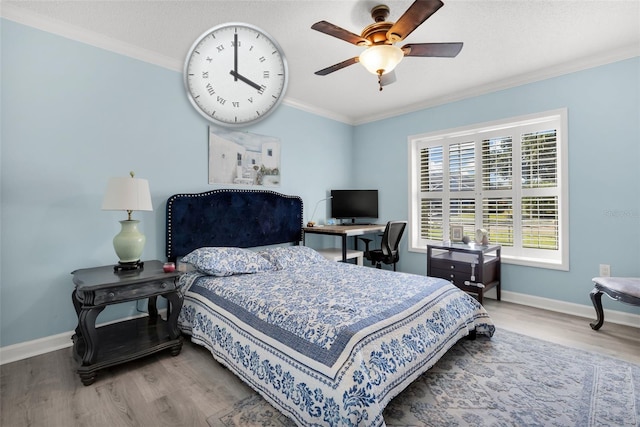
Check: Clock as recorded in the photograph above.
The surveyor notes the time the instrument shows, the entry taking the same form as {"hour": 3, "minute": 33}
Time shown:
{"hour": 4, "minute": 0}
